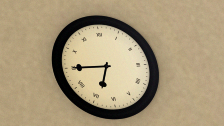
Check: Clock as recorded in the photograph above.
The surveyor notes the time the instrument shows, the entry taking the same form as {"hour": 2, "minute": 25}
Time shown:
{"hour": 6, "minute": 45}
